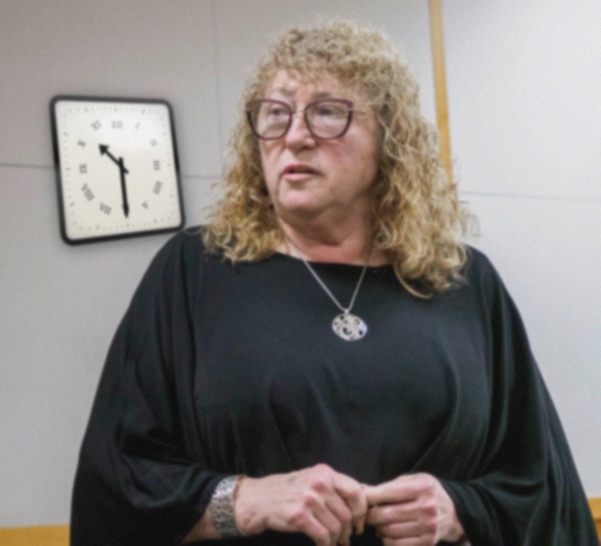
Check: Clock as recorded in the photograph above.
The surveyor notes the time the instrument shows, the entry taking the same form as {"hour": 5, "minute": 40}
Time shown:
{"hour": 10, "minute": 30}
